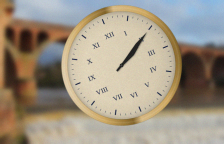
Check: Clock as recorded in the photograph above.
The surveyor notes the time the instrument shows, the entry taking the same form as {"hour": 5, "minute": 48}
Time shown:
{"hour": 2, "minute": 10}
